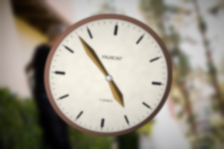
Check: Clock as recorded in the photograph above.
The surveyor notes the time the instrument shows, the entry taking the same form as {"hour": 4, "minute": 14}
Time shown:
{"hour": 4, "minute": 53}
